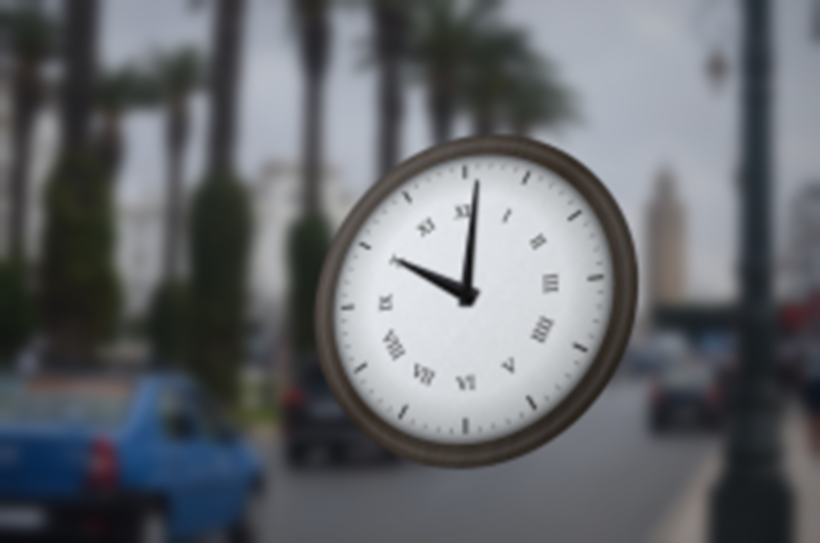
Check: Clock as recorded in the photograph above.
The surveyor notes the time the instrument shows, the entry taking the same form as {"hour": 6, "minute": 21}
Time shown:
{"hour": 10, "minute": 1}
